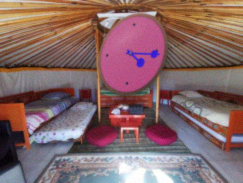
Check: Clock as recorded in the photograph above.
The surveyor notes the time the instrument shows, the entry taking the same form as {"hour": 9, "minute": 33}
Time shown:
{"hour": 4, "minute": 16}
